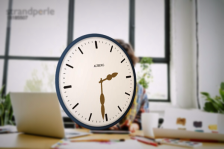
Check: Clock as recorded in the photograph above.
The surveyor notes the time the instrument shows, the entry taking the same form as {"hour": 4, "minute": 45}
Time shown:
{"hour": 2, "minute": 31}
